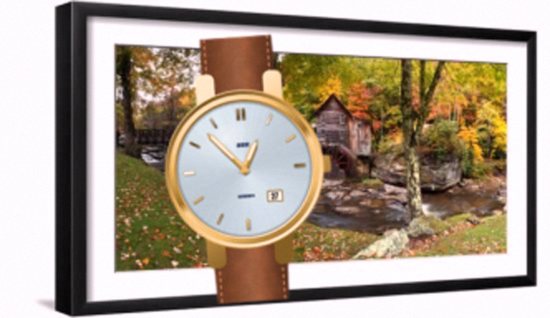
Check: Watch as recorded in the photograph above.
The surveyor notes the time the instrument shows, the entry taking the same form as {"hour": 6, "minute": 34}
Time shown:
{"hour": 12, "minute": 53}
